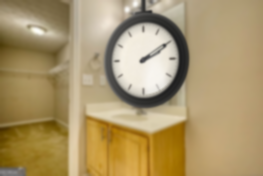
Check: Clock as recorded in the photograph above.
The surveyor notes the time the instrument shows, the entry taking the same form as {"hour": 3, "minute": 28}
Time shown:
{"hour": 2, "minute": 10}
